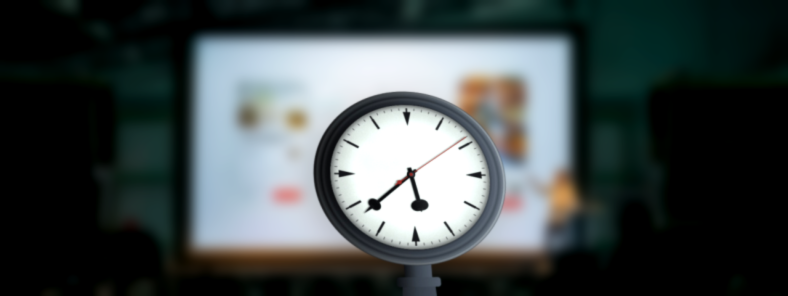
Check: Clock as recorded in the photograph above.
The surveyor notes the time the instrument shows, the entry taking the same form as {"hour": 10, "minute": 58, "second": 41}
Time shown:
{"hour": 5, "minute": 38, "second": 9}
